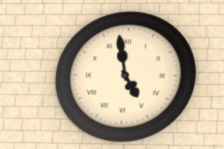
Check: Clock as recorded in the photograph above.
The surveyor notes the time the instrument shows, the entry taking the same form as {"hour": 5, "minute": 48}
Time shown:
{"hour": 4, "minute": 58}
